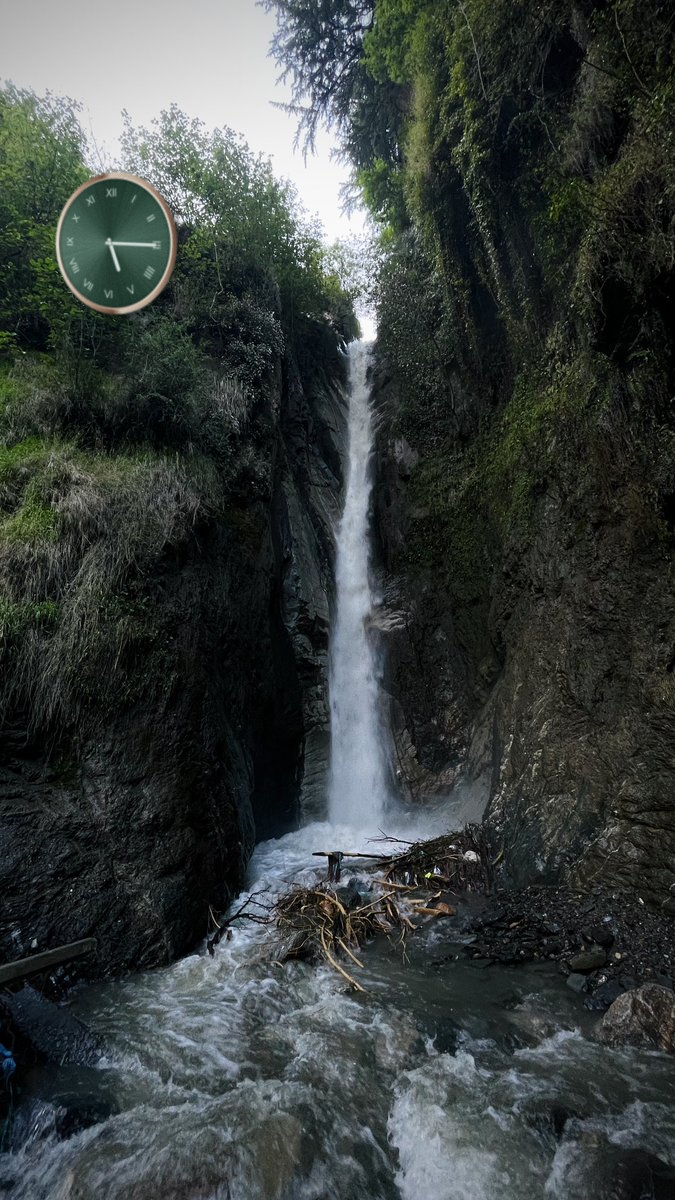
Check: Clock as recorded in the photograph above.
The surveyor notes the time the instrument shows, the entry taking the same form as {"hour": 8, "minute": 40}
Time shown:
{"hour": 5, "minute": 15}
